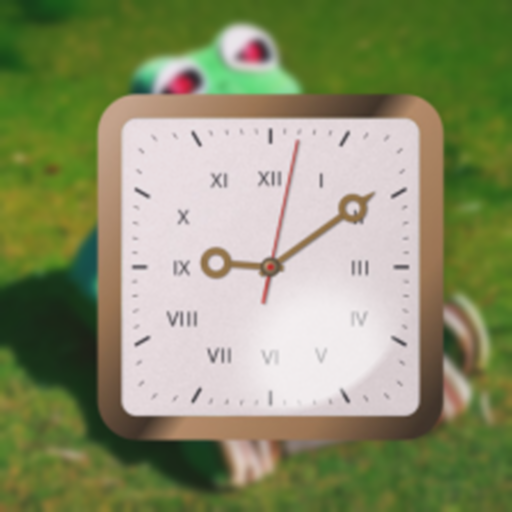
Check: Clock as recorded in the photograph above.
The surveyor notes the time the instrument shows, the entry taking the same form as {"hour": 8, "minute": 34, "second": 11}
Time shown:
{"hour": 9, "minute": 9, "second": 2}
